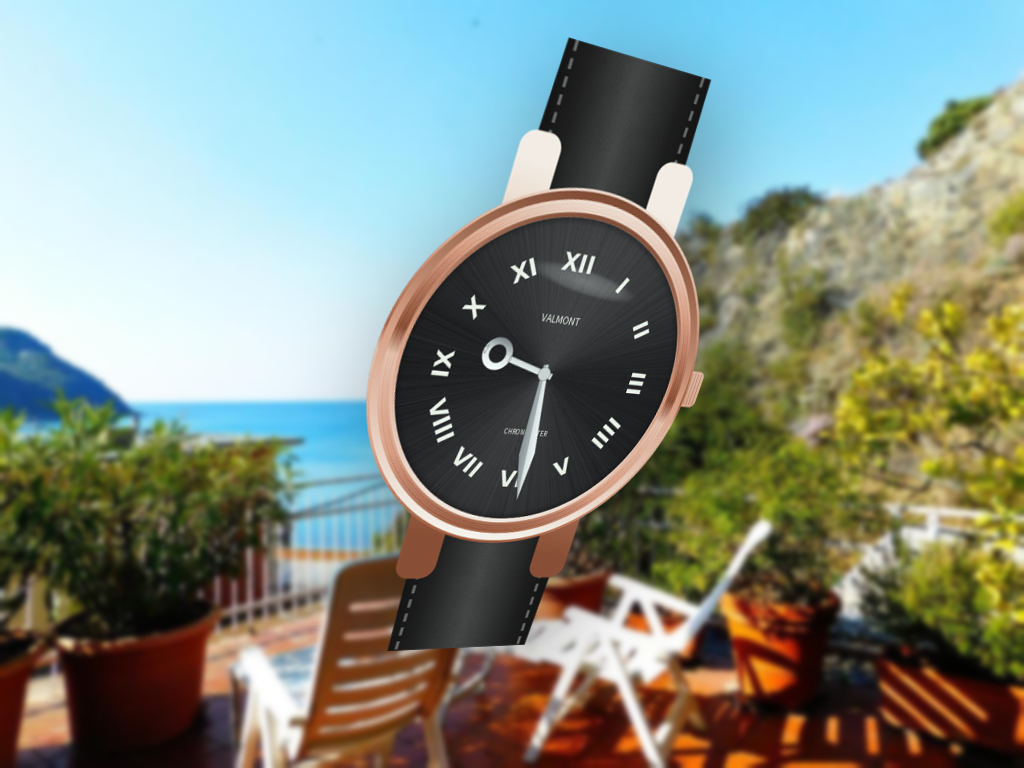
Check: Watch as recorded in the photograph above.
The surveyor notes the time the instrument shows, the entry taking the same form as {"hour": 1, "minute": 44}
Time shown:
{"hour": 9, "minute": 29}
